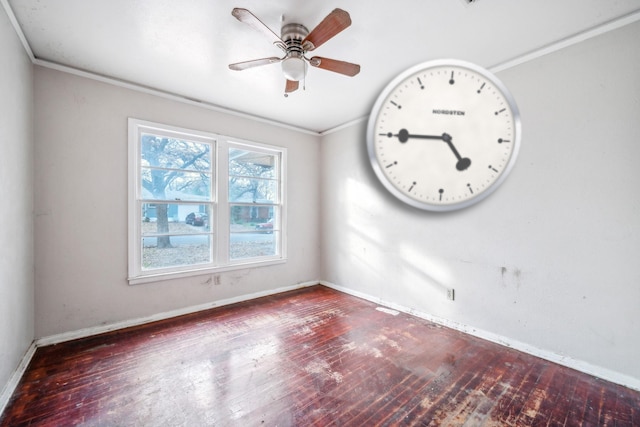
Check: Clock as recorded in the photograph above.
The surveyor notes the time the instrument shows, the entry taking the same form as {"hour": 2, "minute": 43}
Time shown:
{"hour": 4, "minute": 45}
